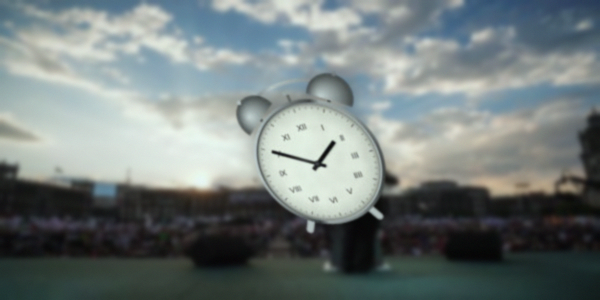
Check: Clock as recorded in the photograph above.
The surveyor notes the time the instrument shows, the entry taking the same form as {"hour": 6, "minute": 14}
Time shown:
{"hour": 1, "minute": 50}
